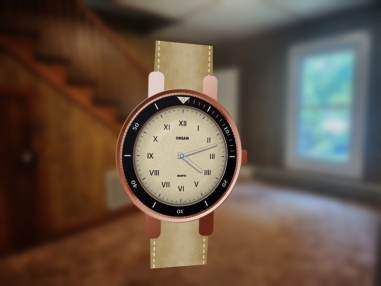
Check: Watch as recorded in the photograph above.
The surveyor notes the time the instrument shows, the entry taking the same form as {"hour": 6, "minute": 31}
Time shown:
{"hour": 4, "minute": 12}
